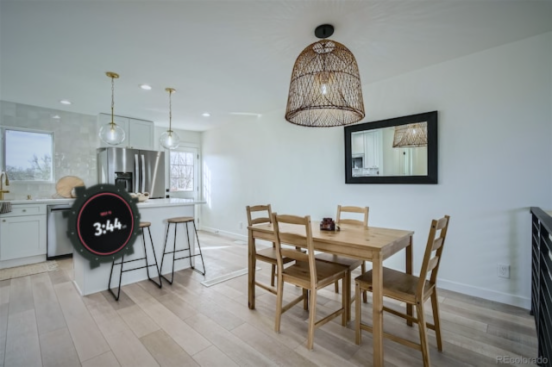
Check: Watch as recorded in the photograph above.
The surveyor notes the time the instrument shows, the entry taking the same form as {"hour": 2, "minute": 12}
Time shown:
{"hour": 3, "minute": 44}
